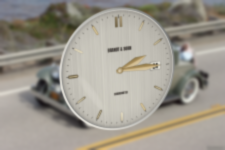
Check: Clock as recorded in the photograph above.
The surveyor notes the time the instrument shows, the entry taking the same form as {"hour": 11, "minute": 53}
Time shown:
{"hour": 2, "minute": 15}
